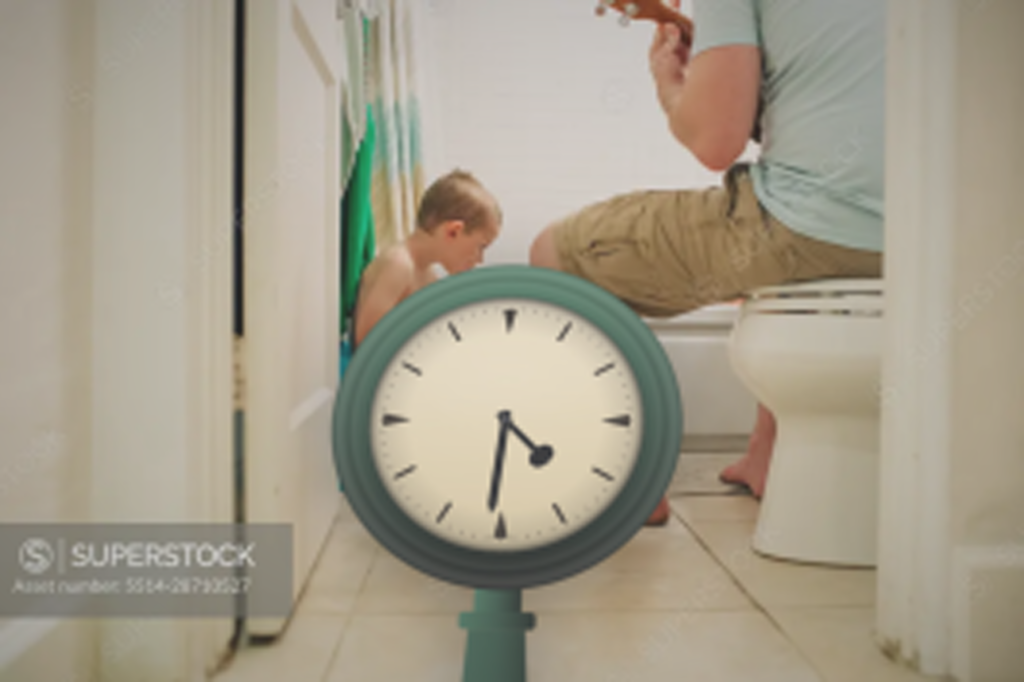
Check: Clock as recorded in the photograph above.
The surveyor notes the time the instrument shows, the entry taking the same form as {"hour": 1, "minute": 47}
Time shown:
{"hour": 4, "minute": 31}
